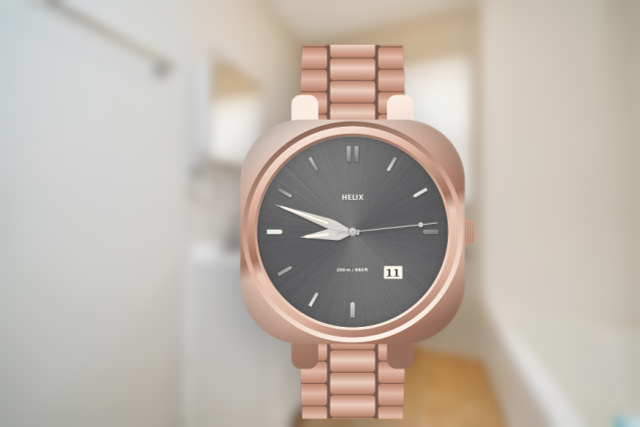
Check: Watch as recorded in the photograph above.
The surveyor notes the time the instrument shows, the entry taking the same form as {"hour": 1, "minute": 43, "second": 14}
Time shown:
{"hour": 8, "minute": 48, "second": 14}
